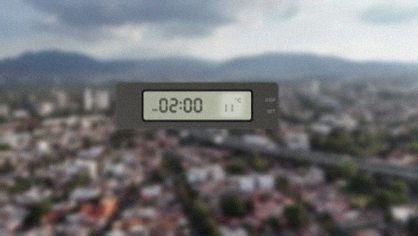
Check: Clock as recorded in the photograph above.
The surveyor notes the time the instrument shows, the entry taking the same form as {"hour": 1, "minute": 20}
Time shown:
{"hour": 2, "minute": 0}
